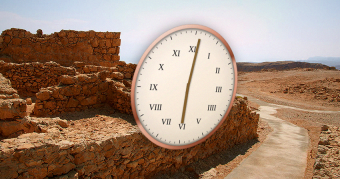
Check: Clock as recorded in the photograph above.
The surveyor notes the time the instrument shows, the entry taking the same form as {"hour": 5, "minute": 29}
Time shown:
{"hour": 6, "minute": 1}
